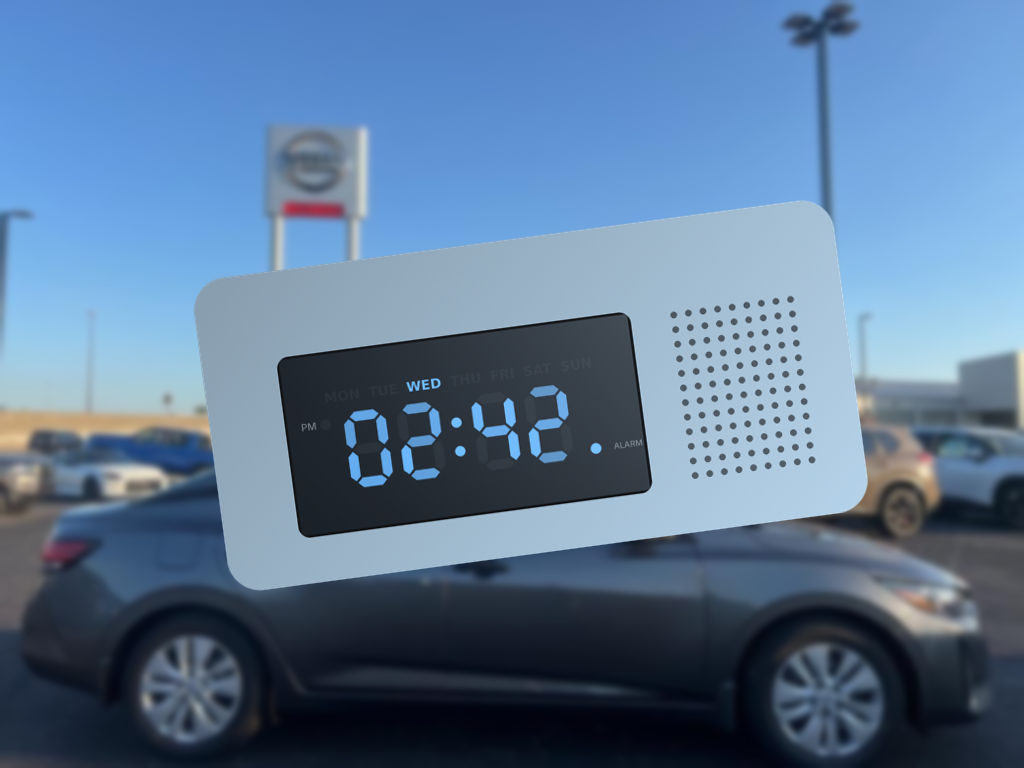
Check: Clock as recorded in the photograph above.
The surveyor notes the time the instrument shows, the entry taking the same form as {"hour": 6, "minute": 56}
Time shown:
{"hour": 2, "minute": 42}
